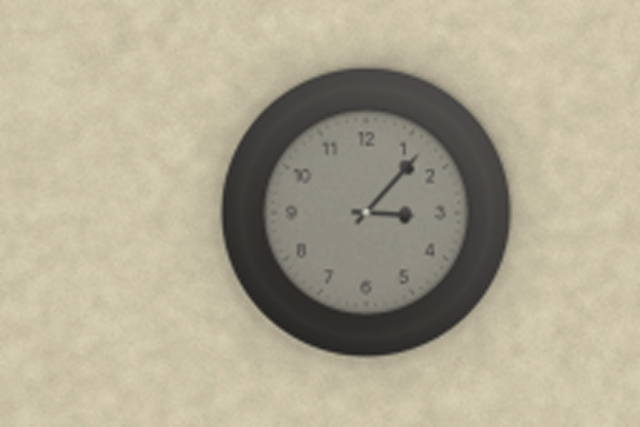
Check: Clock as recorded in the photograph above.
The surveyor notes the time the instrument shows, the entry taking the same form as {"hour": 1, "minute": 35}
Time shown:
{"hour": 3, "minute": 7}
